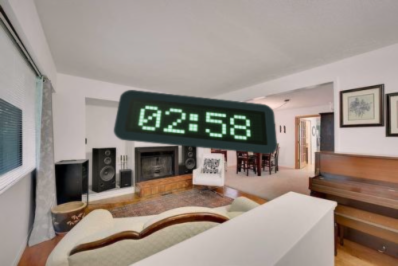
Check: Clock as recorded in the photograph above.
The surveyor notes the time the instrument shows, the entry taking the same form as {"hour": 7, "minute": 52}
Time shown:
{"hour": 2, "minute": 58}
